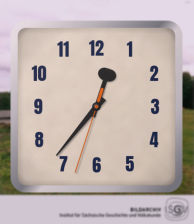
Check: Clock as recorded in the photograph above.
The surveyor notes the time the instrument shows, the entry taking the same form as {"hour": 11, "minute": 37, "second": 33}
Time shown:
{"hour": 12, "minute": 36, "second": 33}
